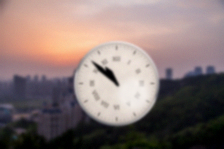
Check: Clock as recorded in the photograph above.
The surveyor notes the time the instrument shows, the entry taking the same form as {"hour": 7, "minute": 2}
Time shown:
{"hour": 10, "minute": 52}
